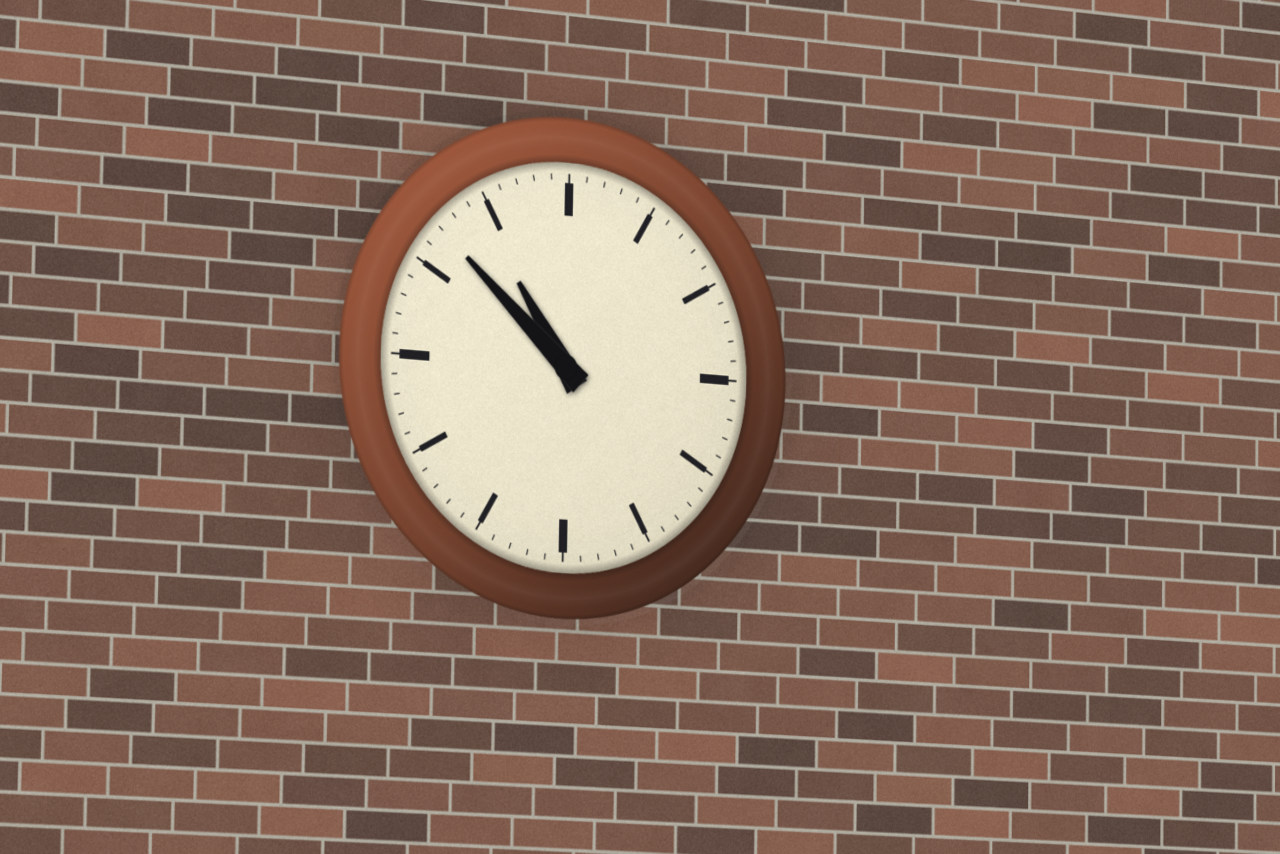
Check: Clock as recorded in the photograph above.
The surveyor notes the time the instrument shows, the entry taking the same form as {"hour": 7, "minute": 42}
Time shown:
{"hour": 10, "minute": 52}
